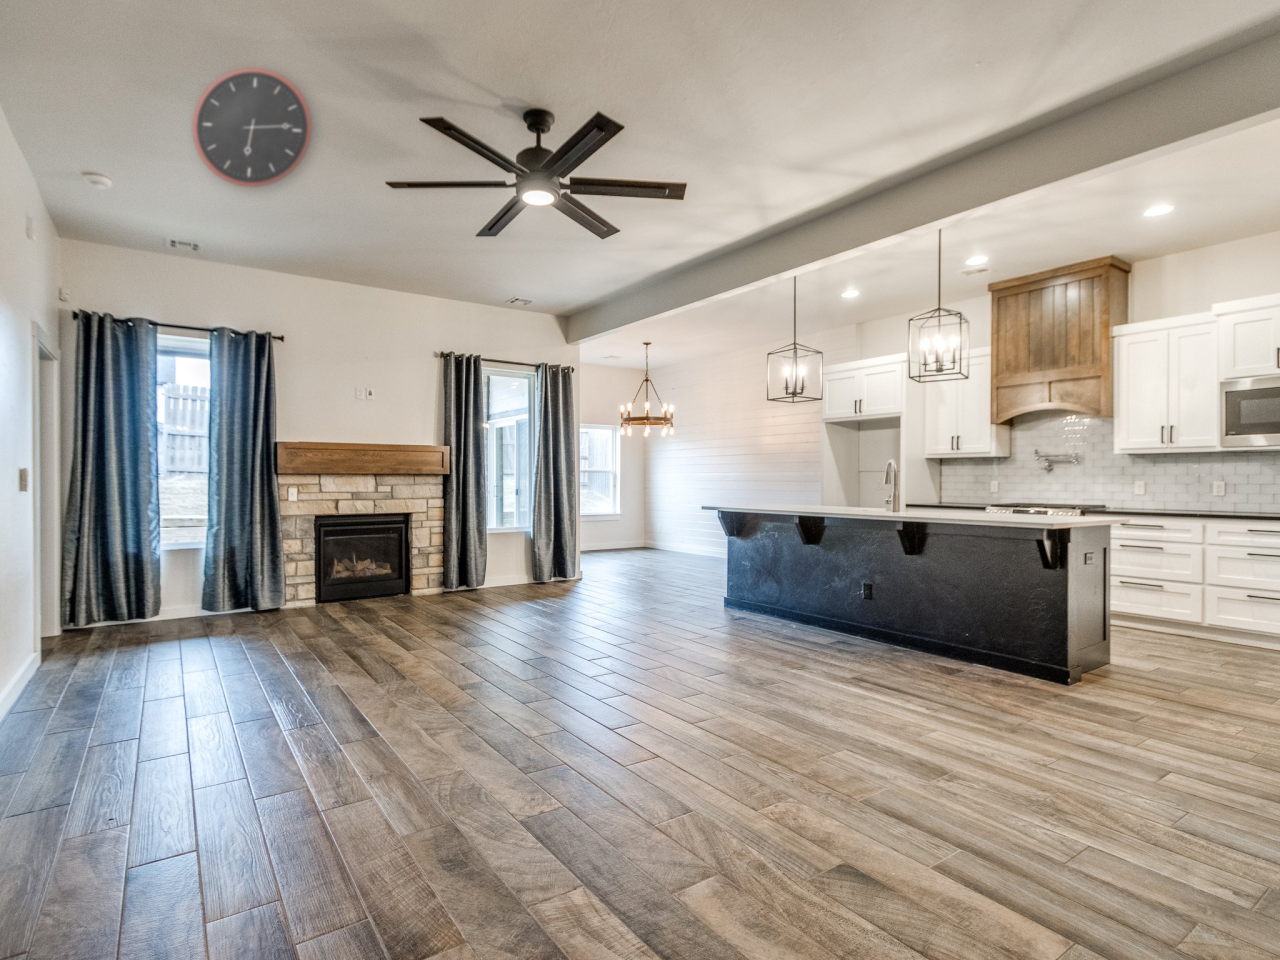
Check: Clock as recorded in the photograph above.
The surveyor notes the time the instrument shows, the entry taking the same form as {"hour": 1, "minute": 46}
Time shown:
{"hour": 6, "minute": 14}
